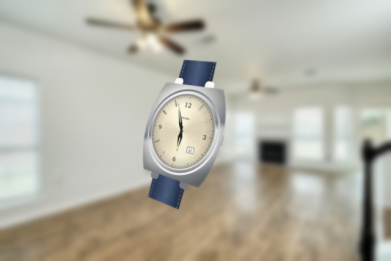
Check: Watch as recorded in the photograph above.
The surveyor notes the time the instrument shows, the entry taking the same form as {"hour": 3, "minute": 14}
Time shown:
{"hour": 5, "minute": 56}
